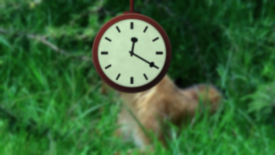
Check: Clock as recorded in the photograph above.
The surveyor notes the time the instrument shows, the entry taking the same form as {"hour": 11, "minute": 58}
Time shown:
{"hour": 12, "minute": 20}
